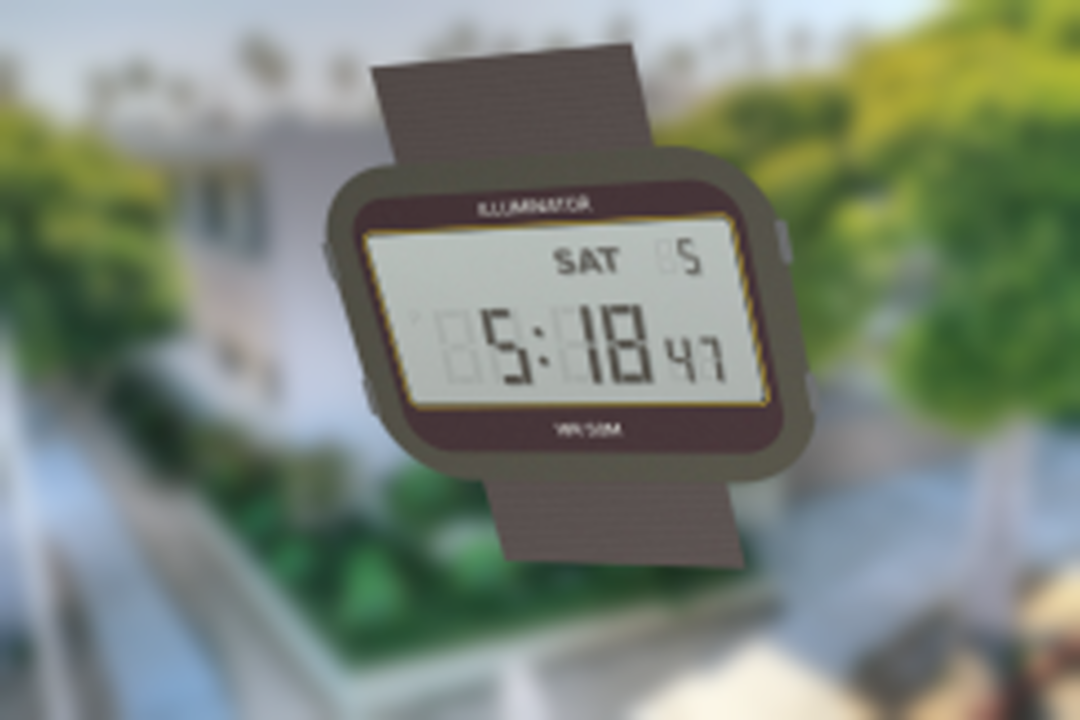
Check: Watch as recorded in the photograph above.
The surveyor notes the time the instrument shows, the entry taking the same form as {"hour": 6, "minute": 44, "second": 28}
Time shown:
{"hour": 5, "minute": 18, "second": 47}
